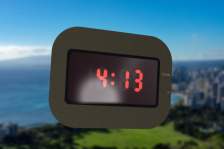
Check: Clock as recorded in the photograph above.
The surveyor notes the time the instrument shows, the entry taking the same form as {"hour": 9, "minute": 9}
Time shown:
{"hour": 4, "minute": 13}
